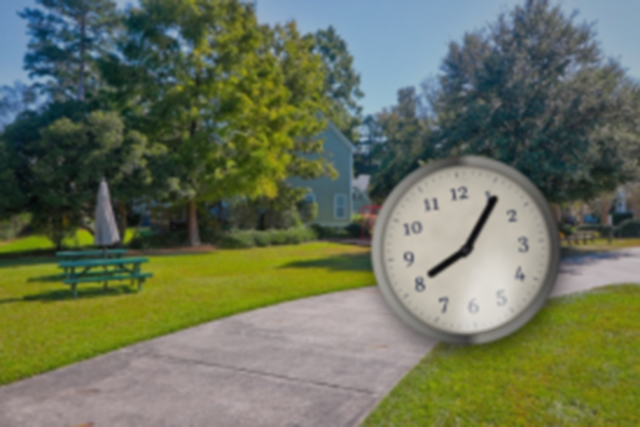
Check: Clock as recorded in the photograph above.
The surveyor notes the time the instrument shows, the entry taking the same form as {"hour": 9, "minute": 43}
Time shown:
{"hour": 8, "minute": 6}
